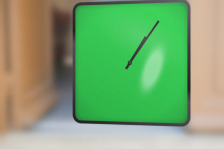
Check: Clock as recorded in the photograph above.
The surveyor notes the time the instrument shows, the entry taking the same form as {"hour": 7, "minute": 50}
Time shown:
{"hour": 1, "minute": 6}
